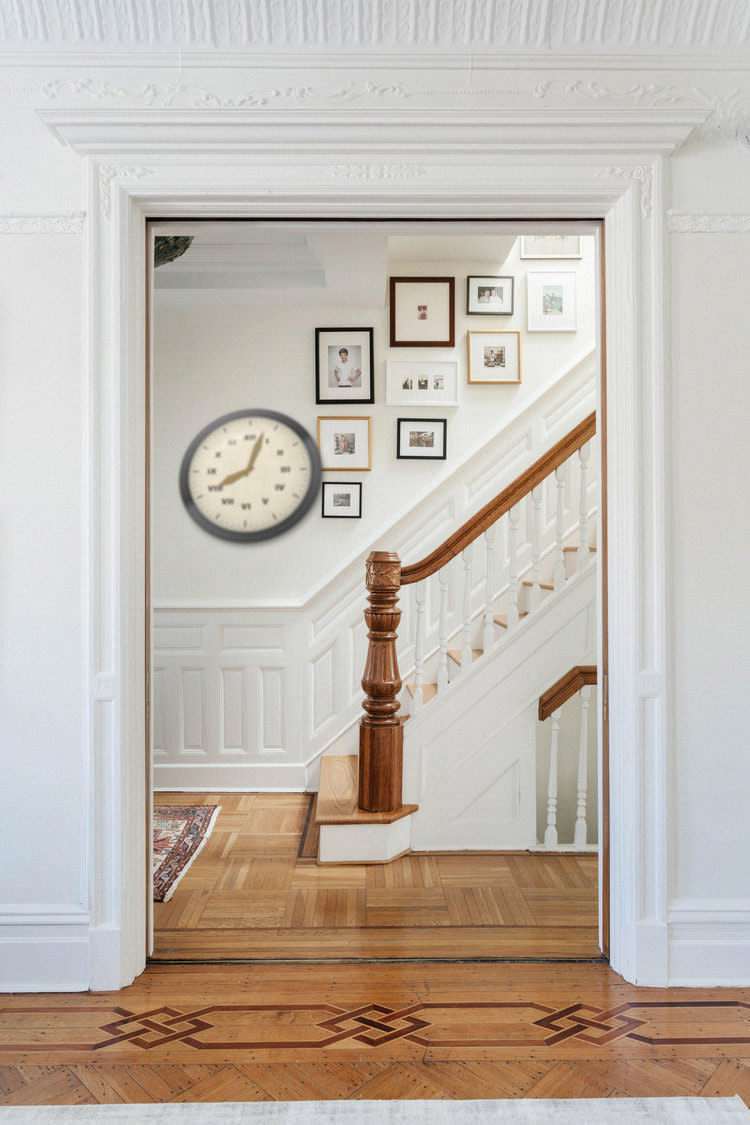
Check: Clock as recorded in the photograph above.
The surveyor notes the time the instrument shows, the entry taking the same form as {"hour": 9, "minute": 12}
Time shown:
{"hour": 8, "minute": 3}
